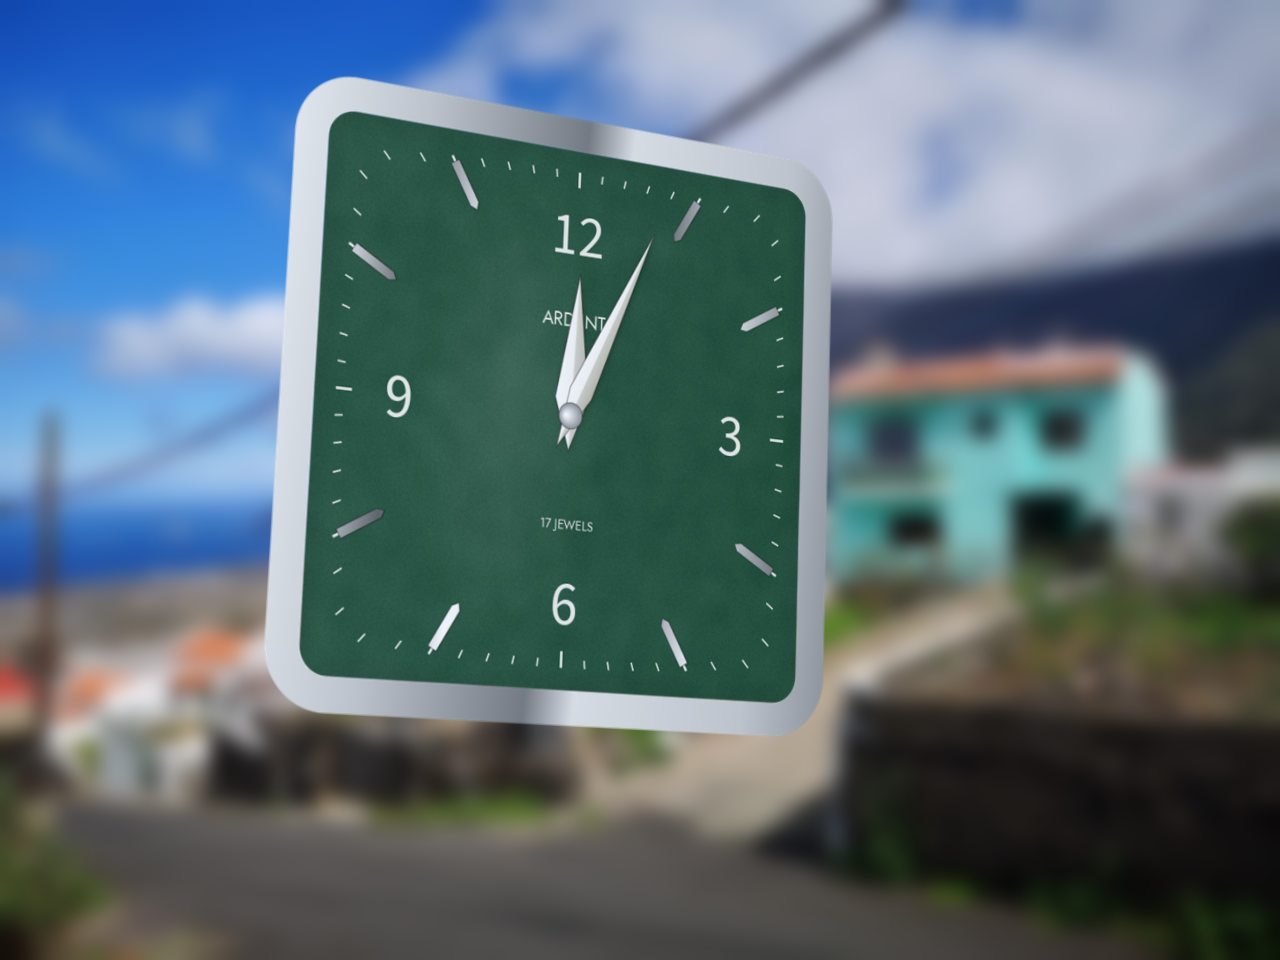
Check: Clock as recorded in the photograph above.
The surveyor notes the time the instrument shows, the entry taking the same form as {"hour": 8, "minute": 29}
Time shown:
{"hour": 12, "minute": 4}
